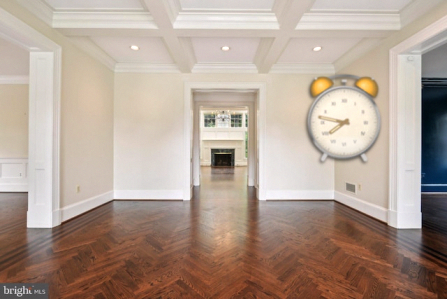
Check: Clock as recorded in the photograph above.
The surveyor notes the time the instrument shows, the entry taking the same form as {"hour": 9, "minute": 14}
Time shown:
{"hour": 7, "minute": 47}
